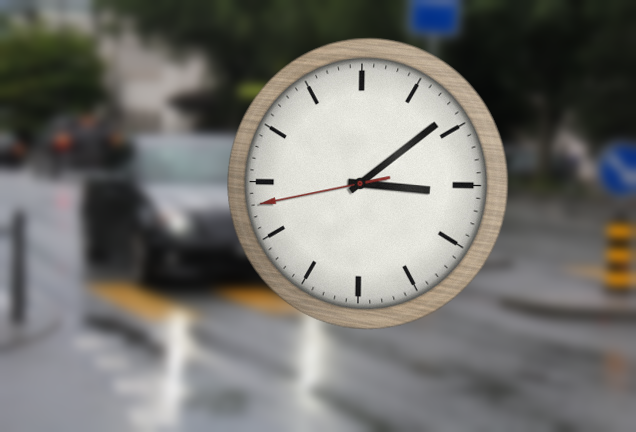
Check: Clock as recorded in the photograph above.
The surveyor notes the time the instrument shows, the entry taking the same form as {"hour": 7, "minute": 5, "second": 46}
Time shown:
{"hour": 3, "minute": 8, "second": 43}
